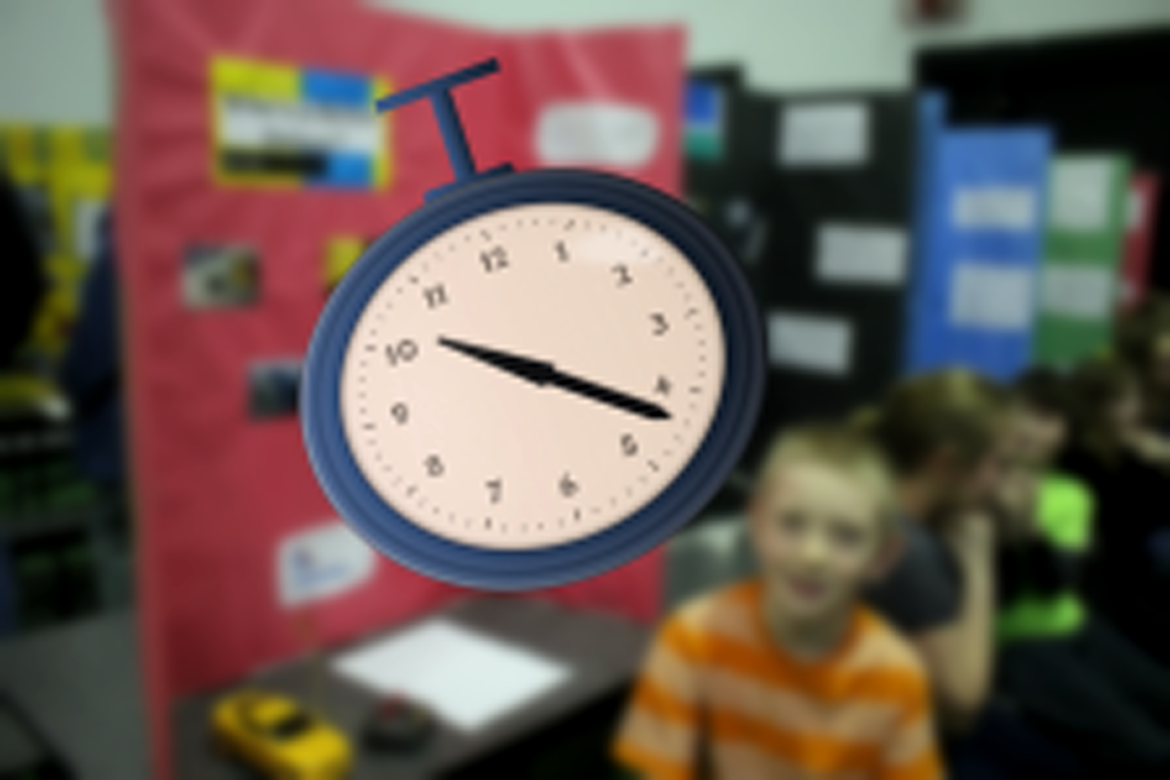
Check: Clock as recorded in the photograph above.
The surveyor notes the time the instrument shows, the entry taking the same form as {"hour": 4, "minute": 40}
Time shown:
{"hour": 10, "minute": 22}
